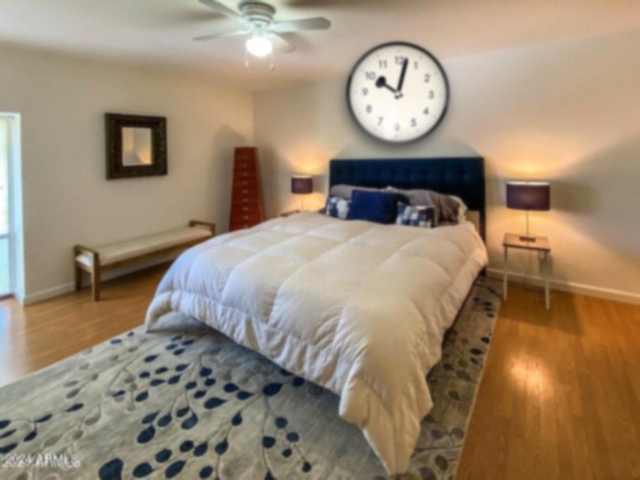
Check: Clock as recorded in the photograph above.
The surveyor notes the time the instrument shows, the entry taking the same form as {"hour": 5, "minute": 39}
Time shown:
{"hour": 10, "minute": 2}
